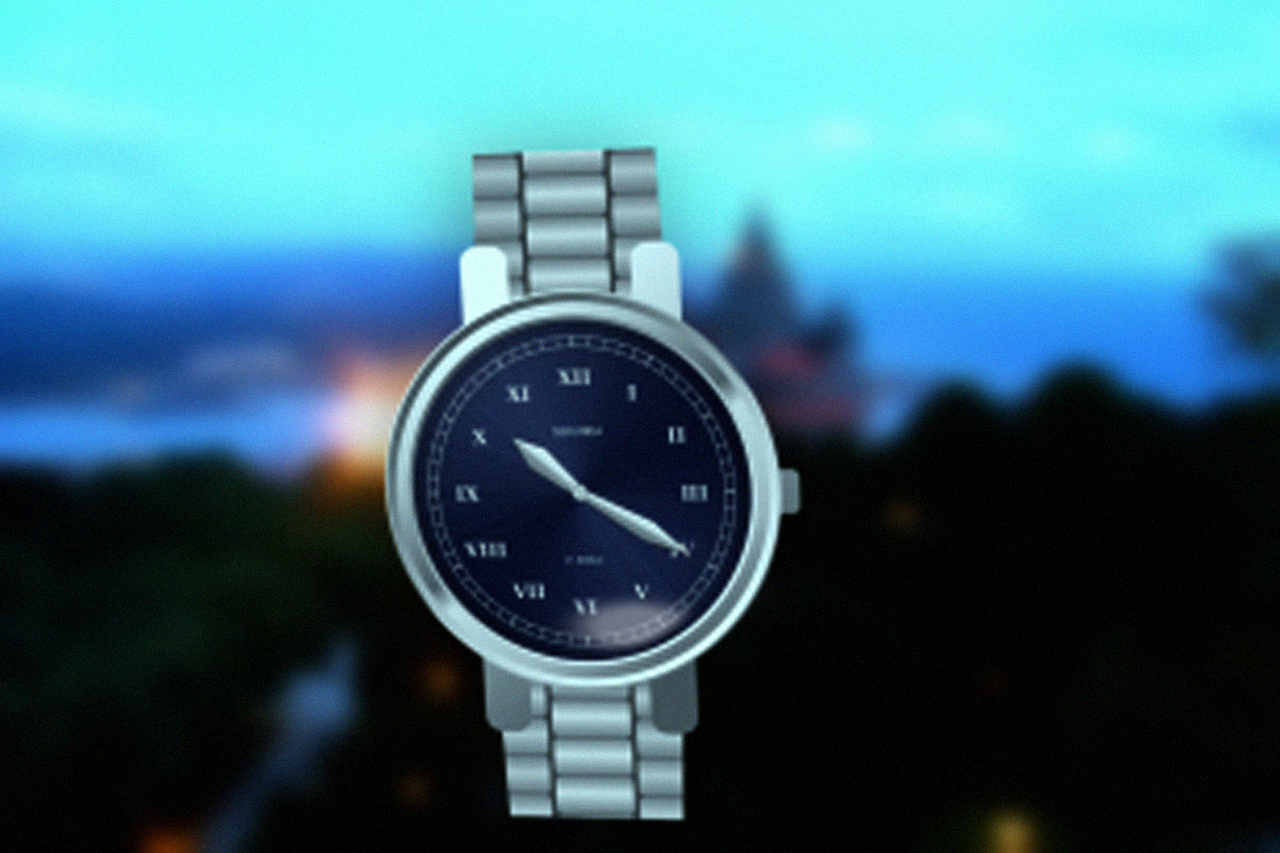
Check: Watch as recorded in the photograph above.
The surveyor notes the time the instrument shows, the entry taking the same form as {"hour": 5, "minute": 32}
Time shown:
{"hour": 10, "minute": 20}
